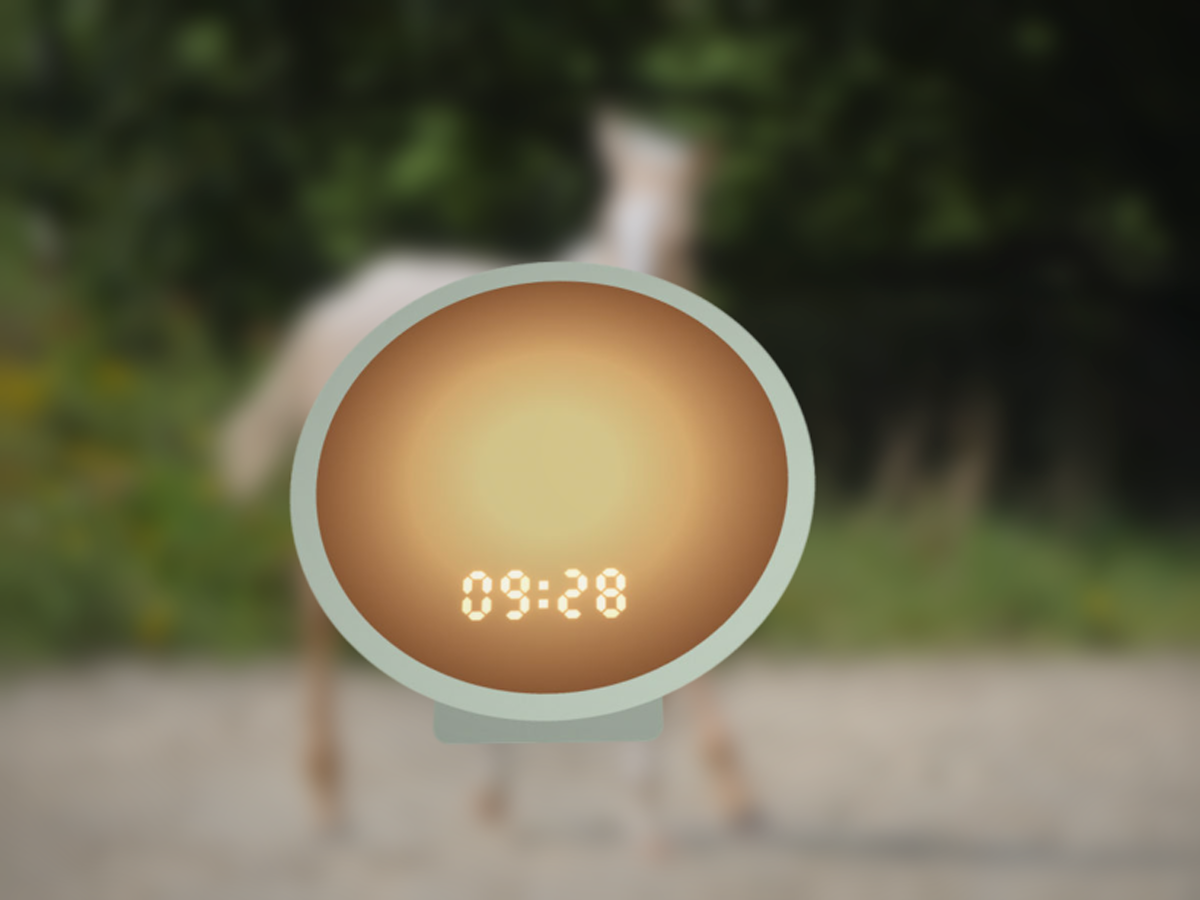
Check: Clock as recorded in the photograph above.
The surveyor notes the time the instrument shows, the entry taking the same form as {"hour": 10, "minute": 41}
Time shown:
{"hour": 9, "minute": 28}
